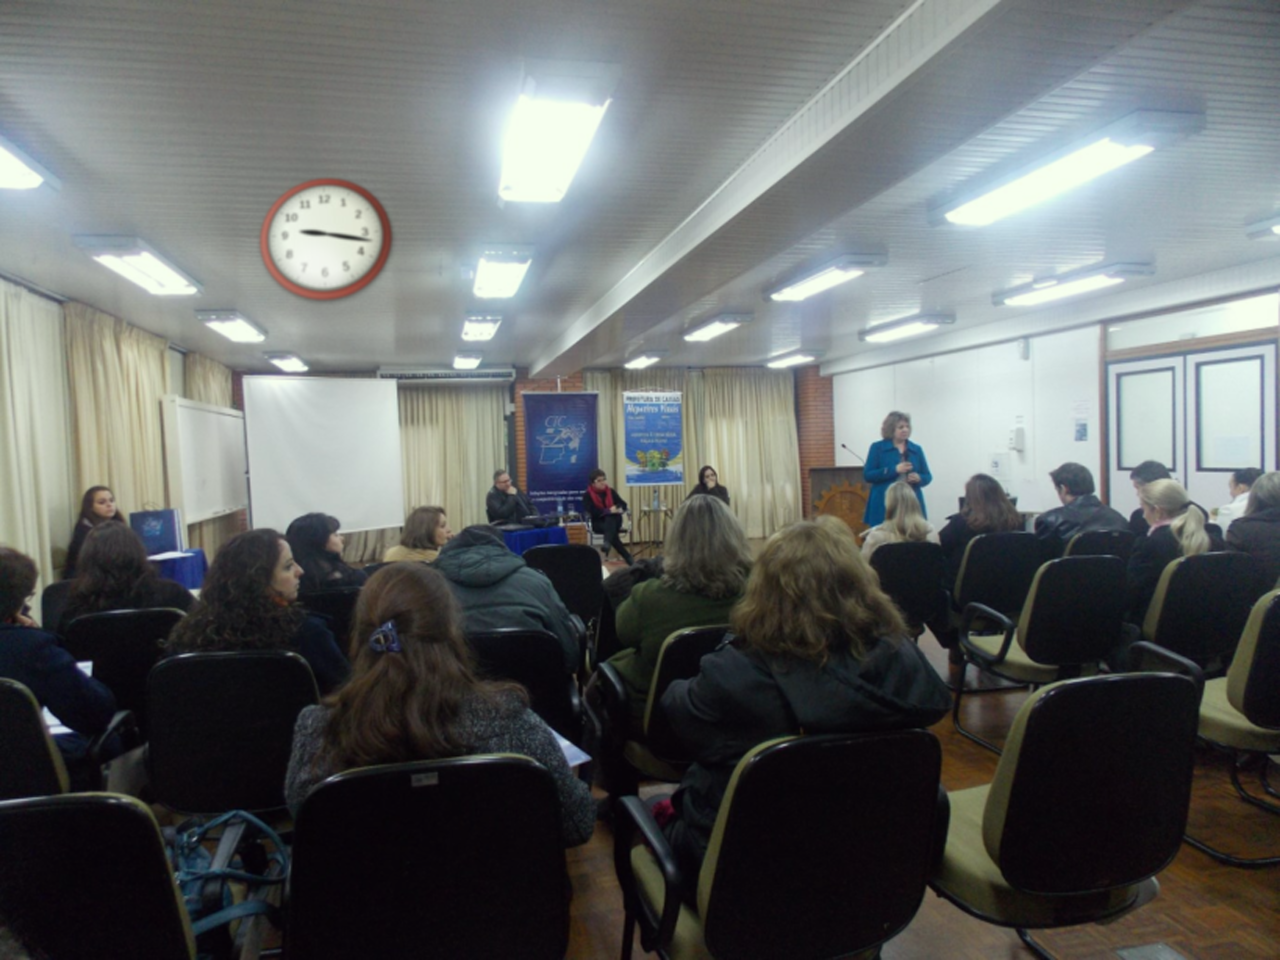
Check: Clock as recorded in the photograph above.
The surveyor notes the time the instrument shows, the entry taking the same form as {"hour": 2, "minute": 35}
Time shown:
{"hour": 9, "minute": 17}
